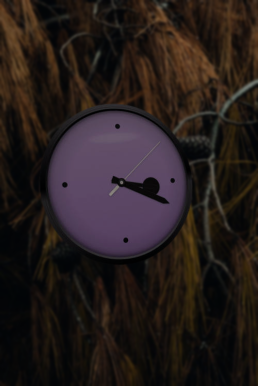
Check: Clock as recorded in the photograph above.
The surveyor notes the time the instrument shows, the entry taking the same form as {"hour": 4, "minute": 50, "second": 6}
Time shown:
{"hour": 3, "minute": 19, "second": 8}
